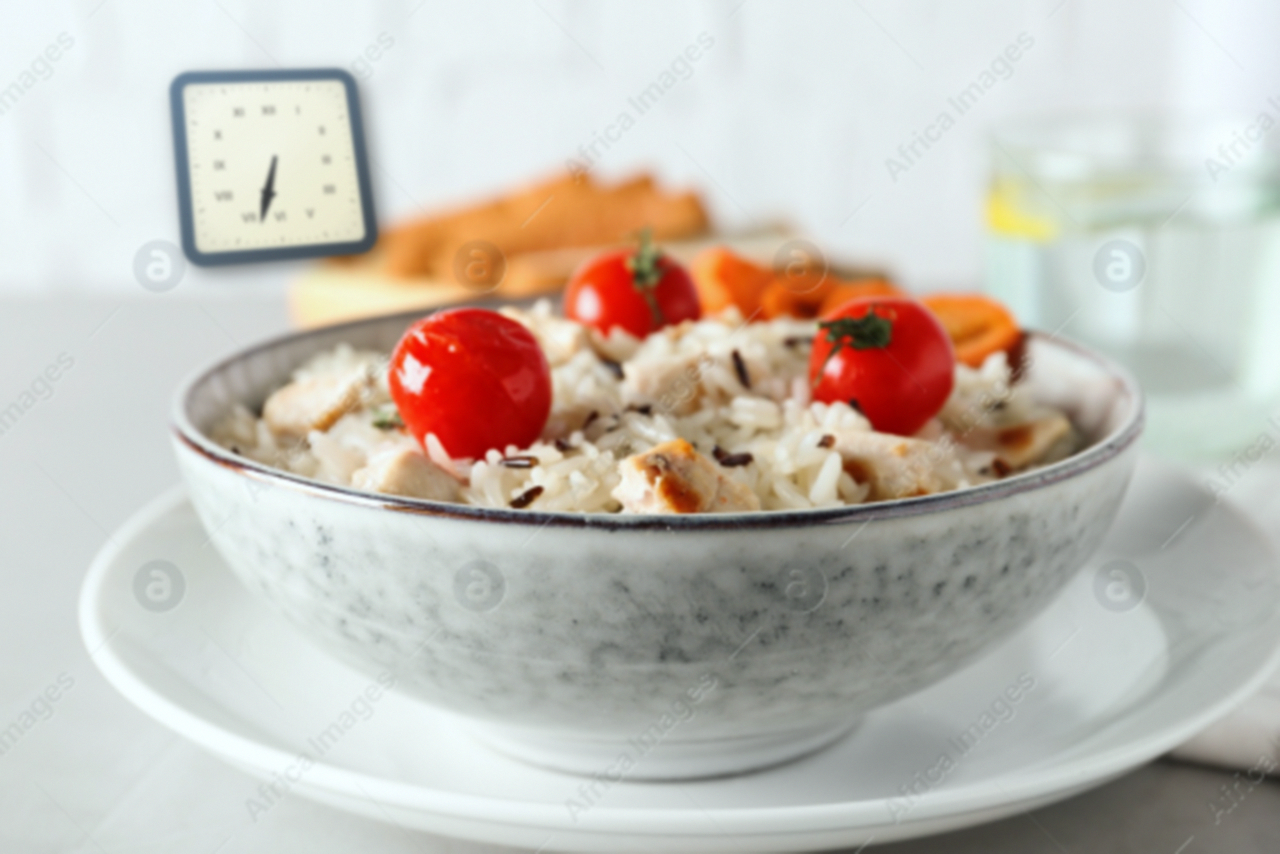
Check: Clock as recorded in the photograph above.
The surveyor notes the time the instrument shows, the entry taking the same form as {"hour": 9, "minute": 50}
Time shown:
{"hour": 6, "minute": 33}
